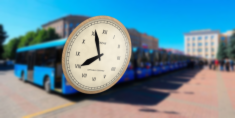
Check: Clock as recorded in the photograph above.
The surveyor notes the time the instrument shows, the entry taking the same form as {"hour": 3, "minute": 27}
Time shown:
{"hour": 7, "minute": 56}
